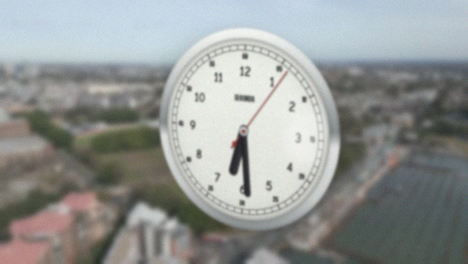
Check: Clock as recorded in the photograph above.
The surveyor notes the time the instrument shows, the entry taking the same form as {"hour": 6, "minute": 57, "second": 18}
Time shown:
{"hour": 6, "minute": 29, "second": 6}
